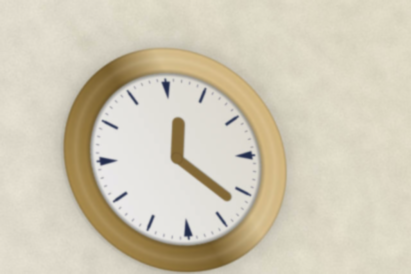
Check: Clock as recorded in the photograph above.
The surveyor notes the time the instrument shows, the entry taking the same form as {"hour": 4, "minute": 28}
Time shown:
{"hour": 12, "minute": 22}
